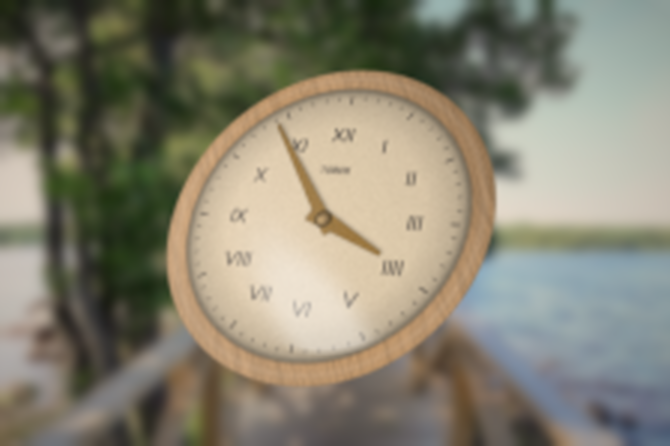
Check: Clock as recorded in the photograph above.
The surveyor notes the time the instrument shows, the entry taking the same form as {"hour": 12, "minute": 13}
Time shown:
{"hour": 3, "minute": 54}
